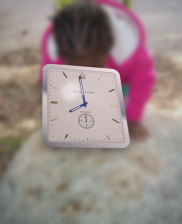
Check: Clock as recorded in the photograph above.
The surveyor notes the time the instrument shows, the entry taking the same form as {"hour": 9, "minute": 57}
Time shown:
{"hour": 7, "minute": 59}
